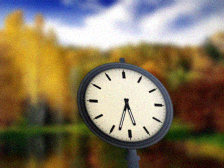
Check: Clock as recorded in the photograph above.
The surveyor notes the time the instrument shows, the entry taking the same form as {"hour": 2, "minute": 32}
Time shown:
{"hour": 5, "minute": 33}
